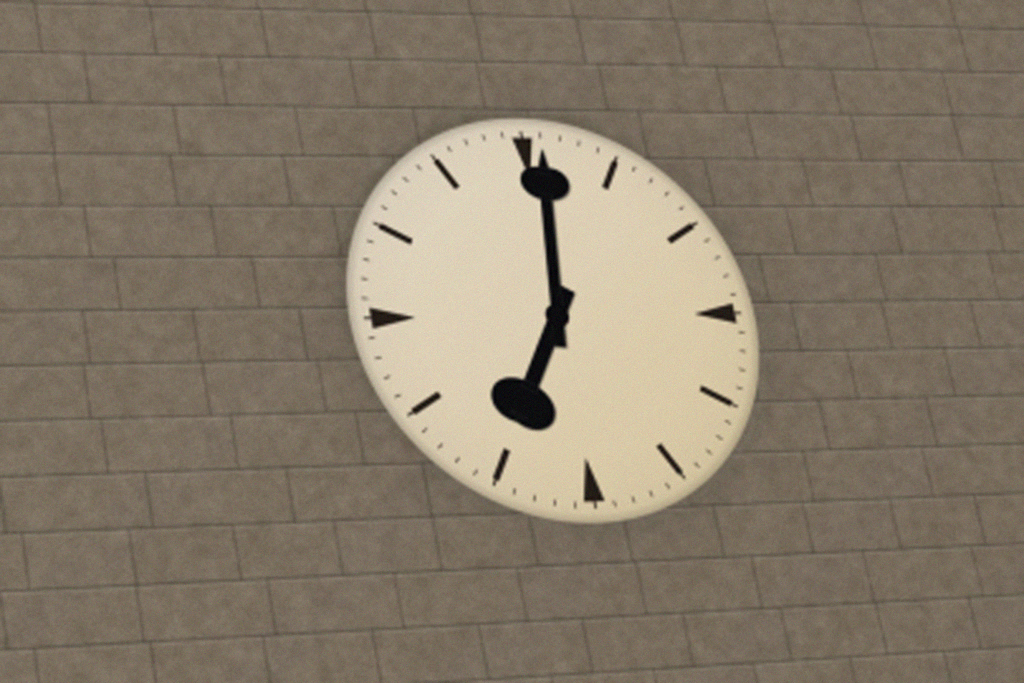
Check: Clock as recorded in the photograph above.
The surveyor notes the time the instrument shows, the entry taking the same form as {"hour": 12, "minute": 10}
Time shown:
{"hour": 7, "minute": 1}
